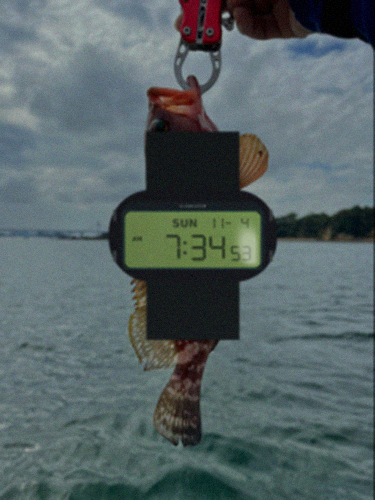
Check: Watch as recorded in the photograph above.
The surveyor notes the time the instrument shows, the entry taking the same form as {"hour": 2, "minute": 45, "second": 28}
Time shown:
{"hour": 7, "minute": 34, "second": 53}
